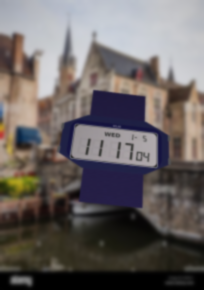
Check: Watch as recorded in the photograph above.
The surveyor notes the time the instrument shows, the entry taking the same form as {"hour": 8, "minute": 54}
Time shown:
{"hour": 11, "minute": 17}
